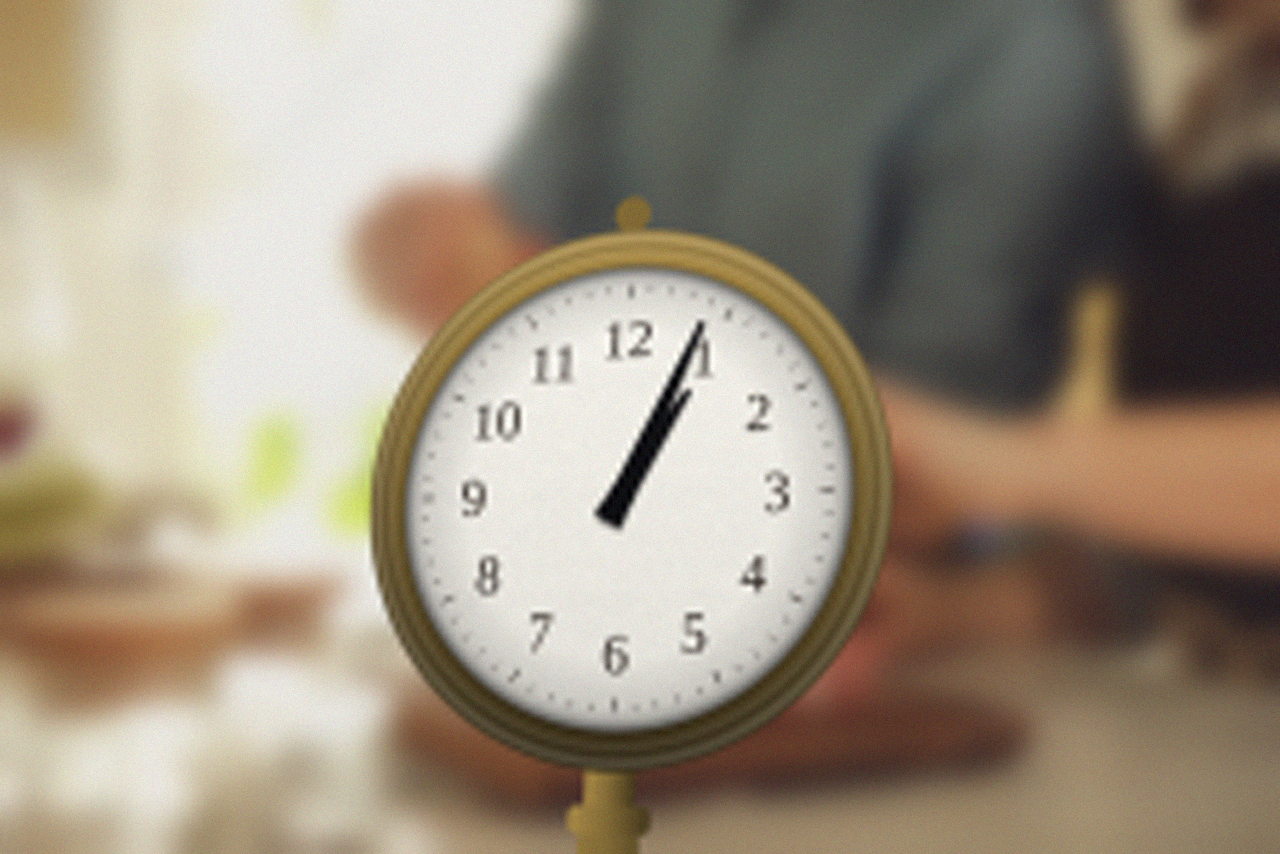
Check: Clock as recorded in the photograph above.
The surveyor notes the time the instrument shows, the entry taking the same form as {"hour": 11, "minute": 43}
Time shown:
{"hour": 1, "minute": 4}
